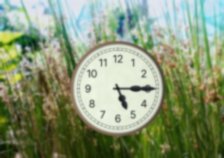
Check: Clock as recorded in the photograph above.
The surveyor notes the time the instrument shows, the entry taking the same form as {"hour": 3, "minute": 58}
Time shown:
{"hour": 5, "minute": 15}
